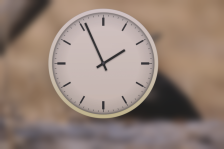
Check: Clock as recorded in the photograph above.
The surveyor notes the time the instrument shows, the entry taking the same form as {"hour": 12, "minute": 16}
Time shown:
{"hour": 1, "minute": 56}
